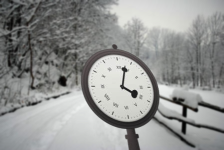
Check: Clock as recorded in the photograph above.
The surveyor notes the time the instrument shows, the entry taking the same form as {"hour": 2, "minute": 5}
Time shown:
{"hour": 4, "minute": 3}
